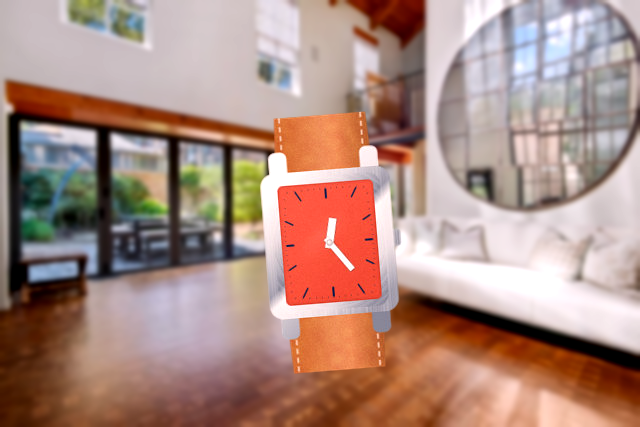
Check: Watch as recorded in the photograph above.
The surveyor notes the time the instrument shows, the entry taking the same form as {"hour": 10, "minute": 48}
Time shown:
{"hour": 12, "minute": 24}
